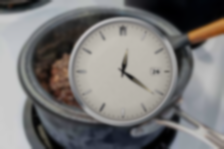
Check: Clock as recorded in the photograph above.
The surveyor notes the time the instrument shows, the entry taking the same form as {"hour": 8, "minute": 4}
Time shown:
{"hour": 12, "minute": 21}
